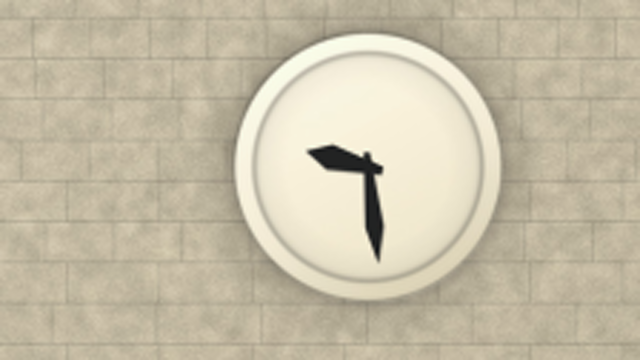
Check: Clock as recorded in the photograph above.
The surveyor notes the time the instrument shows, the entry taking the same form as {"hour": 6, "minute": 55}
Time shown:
{"hour": 9, "minute": 29}
